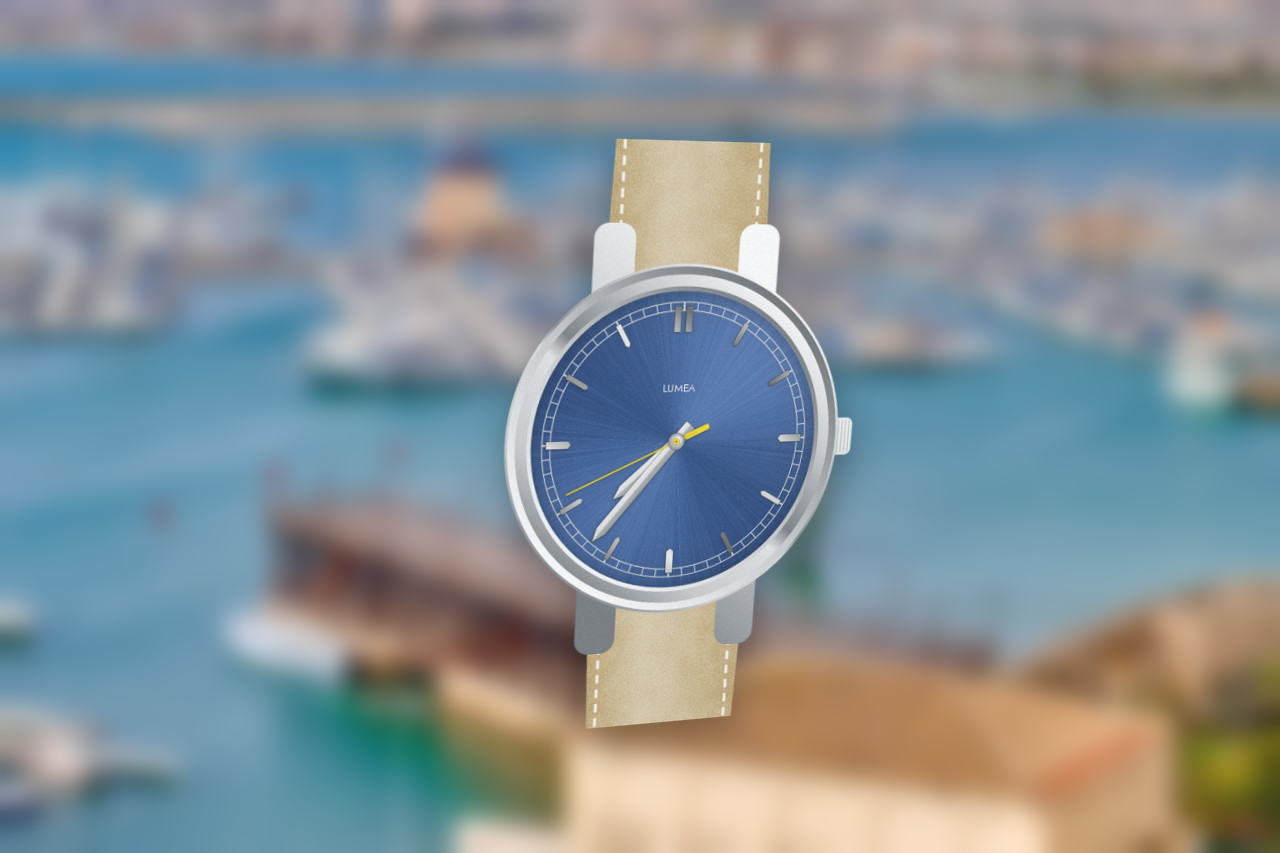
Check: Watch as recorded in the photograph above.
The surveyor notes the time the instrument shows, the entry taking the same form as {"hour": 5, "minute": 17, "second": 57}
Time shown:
{"hour": 7, "minute": 36, "second": 41}
